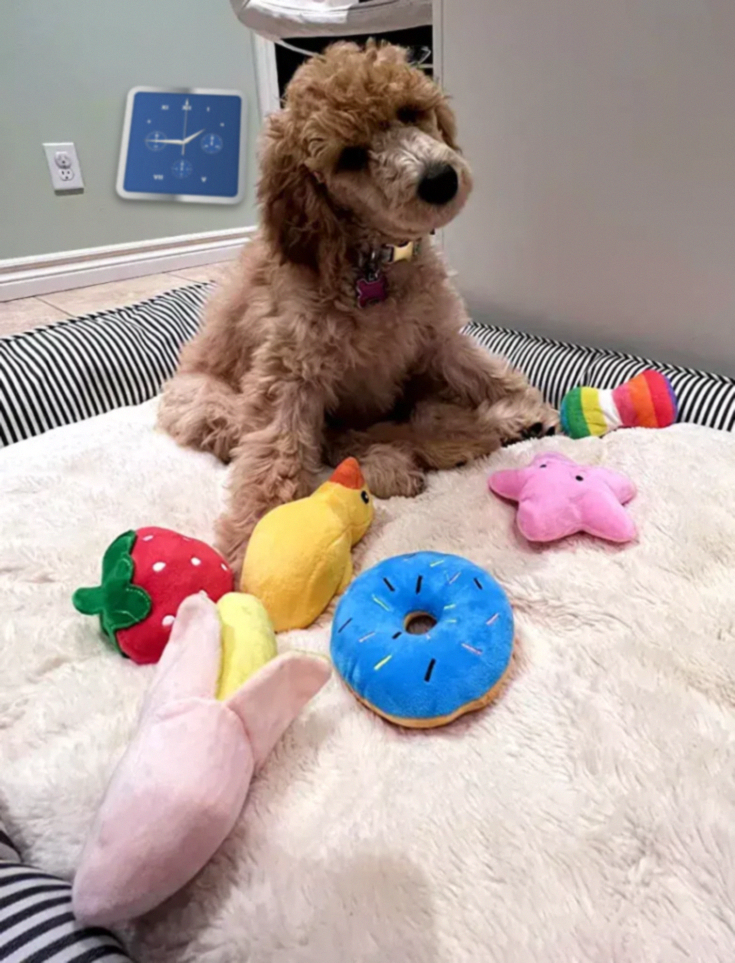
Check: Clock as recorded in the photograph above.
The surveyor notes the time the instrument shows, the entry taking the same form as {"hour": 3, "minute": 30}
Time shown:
{"hour": 1, "minute": 45}
